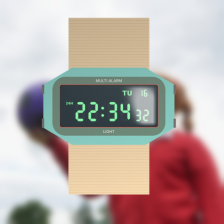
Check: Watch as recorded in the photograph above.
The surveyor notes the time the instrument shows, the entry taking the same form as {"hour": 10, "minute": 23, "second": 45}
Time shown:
{"hour": 22, "minute": 34, "second": 32}
